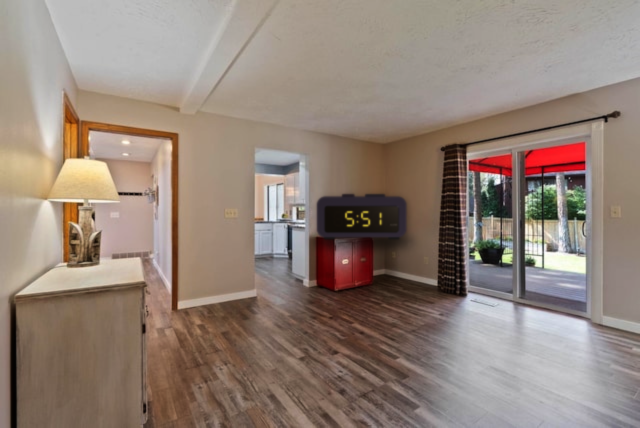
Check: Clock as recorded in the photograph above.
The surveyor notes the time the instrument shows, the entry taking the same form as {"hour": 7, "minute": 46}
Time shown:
{"hour": 5, "minute": 51}
